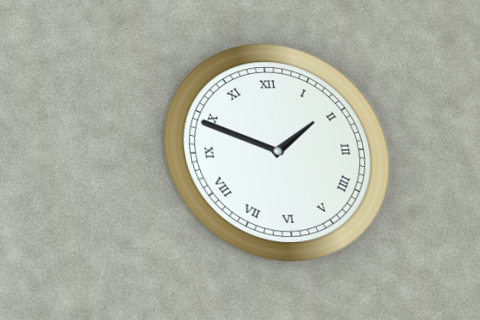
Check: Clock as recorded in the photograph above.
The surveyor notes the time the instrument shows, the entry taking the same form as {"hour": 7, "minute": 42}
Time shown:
{"hour": 1, "minute": 49}
